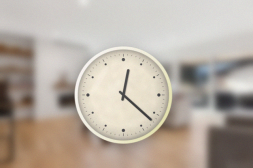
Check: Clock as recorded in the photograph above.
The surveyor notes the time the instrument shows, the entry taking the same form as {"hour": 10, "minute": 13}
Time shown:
{"hour": 12, "minute": 22}
